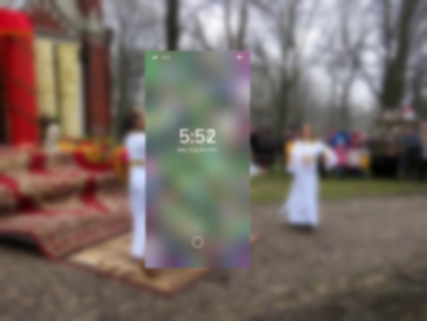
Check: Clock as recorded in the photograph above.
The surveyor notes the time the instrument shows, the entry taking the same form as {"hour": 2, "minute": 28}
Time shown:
{"hour": 5, "minute": 52}
